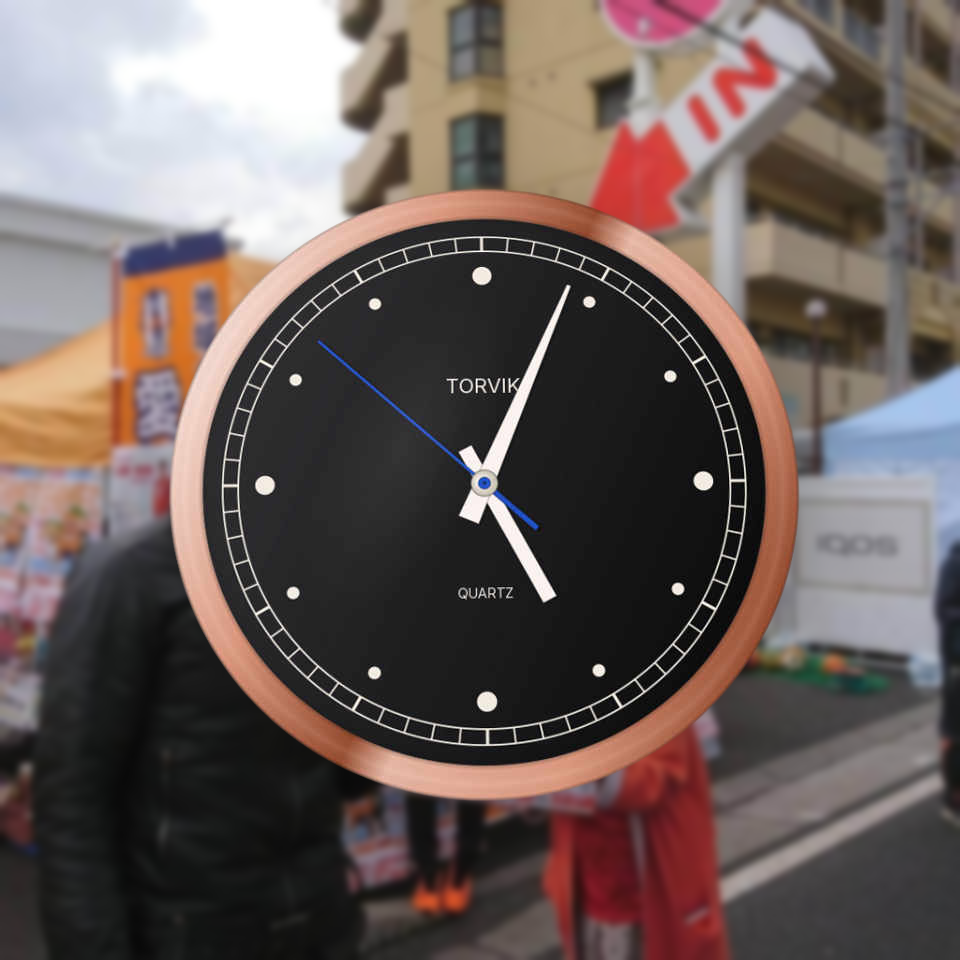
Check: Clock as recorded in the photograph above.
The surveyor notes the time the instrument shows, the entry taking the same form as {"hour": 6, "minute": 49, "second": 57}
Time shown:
{"hour": 5, "minute": 3, "second": 52}
